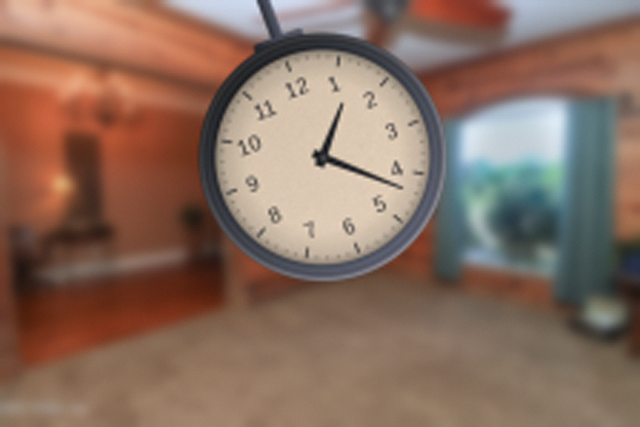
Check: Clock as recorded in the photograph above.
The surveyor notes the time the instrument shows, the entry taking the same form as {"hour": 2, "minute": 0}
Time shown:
{"hour": 1, "minute": 22}
